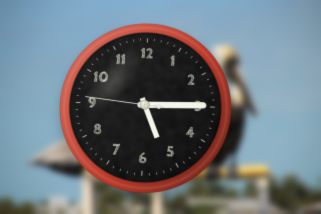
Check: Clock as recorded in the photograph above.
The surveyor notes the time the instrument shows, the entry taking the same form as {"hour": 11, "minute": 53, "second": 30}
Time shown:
{"hour": 5, "minute": 14, "second": 46}
